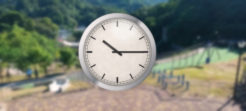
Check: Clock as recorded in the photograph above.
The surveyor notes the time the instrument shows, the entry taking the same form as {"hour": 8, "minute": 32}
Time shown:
{"hour": 10, "minute": 15}
